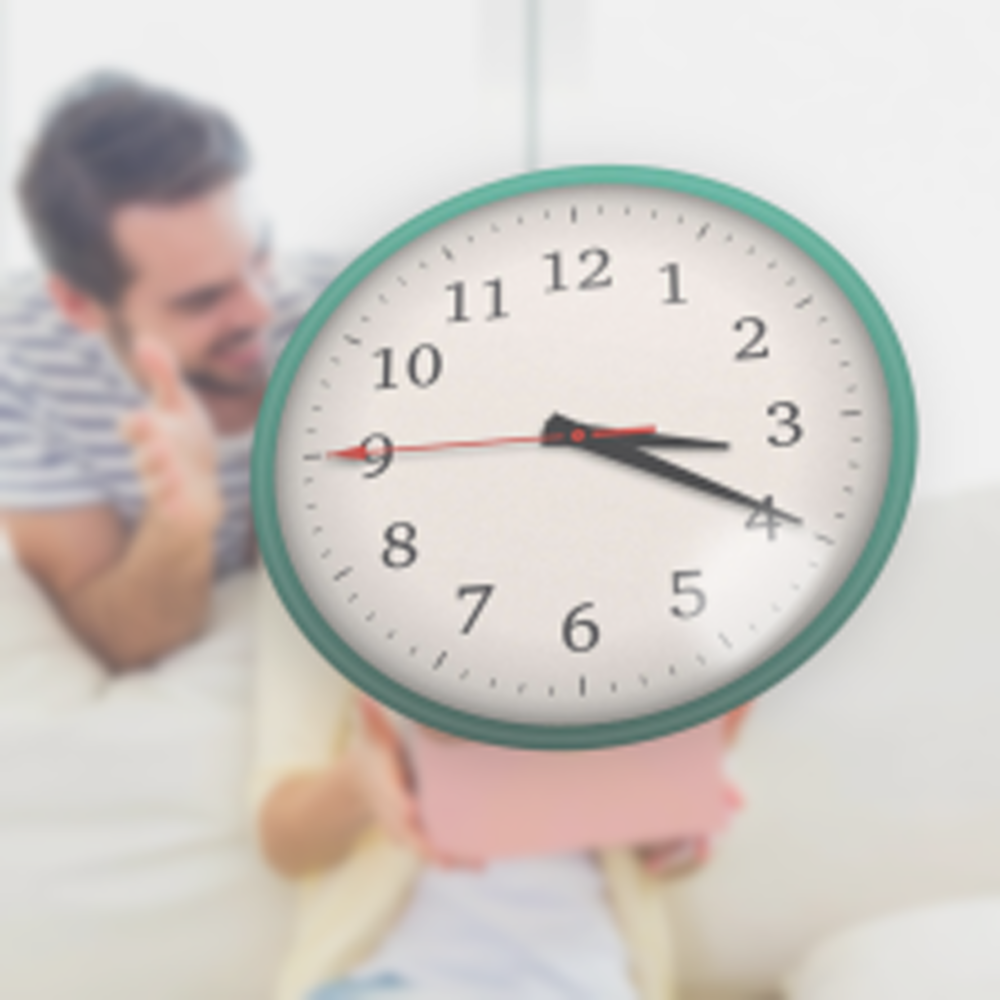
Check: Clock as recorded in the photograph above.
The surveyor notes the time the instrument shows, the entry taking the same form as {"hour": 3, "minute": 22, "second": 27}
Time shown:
{"hour": 3, "minute": 19, "second": 45}
